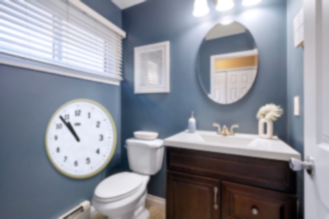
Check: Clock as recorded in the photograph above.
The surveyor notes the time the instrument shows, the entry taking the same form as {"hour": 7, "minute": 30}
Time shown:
{"hour": 10, "minute": 53}
